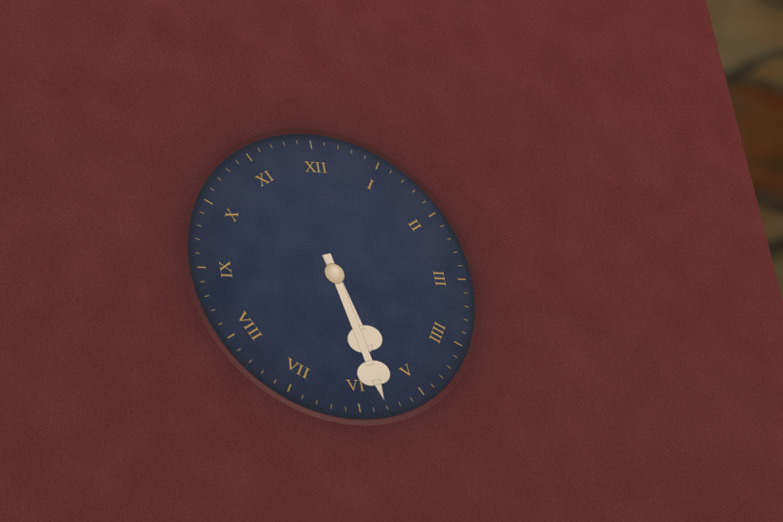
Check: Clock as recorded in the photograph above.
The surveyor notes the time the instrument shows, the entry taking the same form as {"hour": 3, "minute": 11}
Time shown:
{"hour": 5, "minute": 28}
